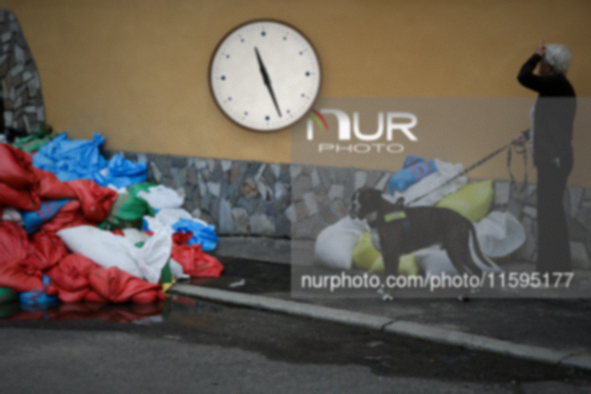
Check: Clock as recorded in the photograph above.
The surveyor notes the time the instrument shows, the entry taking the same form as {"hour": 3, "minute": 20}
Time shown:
{"hour": 11, "minute": 27}
